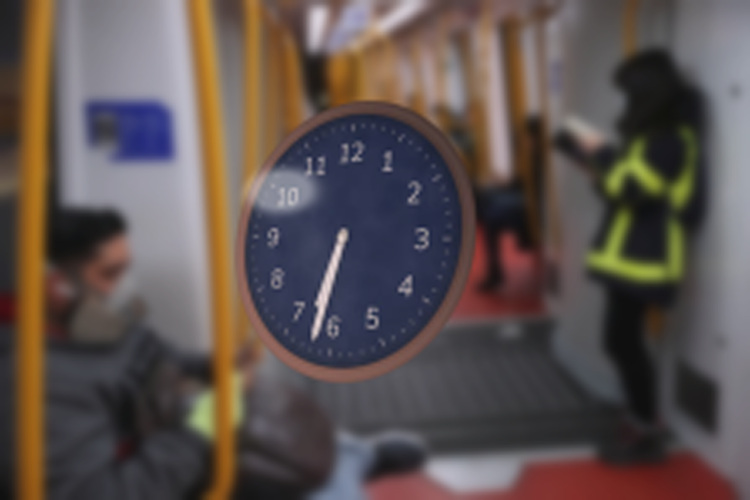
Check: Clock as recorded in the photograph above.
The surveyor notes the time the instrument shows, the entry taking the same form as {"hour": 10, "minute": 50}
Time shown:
{"hour": 6, "minute": 32}
